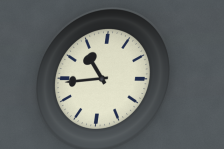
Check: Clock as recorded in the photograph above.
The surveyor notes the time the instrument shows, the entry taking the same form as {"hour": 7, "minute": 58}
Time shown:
{"hour": 10, "minute": 44}
